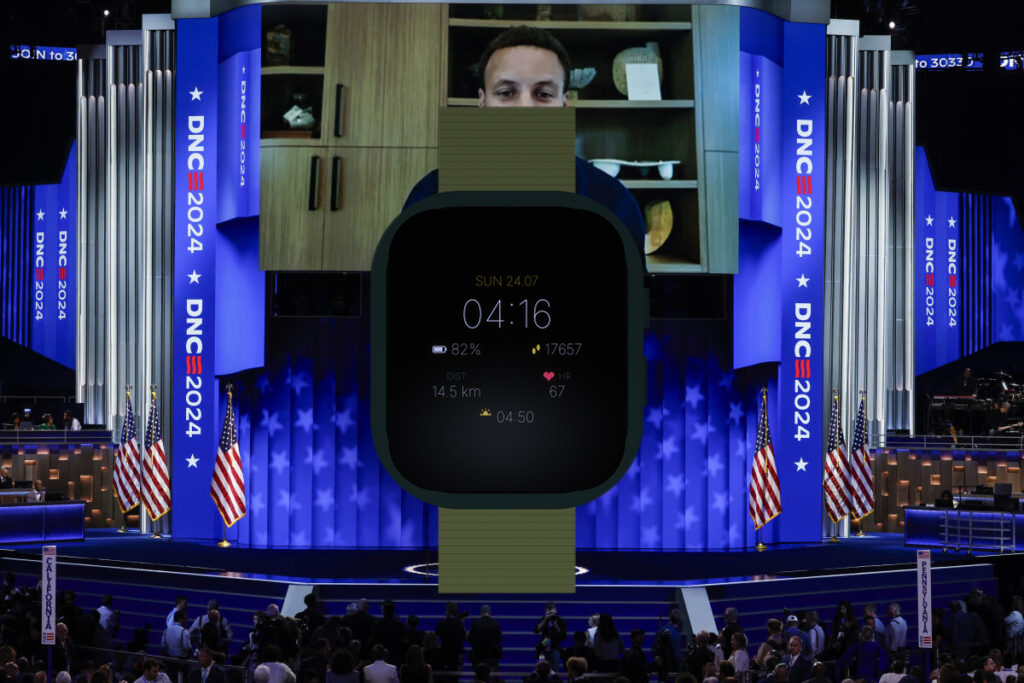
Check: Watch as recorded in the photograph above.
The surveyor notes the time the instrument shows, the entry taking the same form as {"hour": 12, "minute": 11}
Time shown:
{"hour": 4, "minute": 16}
